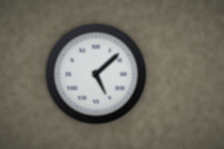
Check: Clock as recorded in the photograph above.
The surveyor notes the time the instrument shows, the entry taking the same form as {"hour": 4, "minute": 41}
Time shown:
{"hour": 5, "minute": 8}
